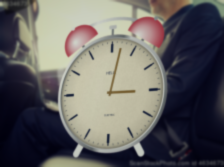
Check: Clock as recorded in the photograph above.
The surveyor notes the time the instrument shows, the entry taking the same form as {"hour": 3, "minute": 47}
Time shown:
{"hour": 3, "minute": 2}
